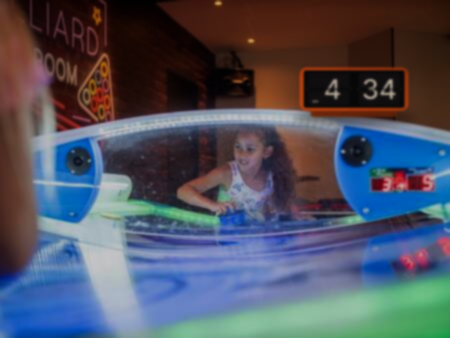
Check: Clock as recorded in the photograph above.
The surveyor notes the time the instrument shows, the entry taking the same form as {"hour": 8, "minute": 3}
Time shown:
{"hour": 4, "minute": 34}
